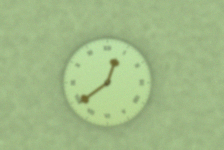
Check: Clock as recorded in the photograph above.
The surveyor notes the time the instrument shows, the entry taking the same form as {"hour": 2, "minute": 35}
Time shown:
{"hour": 12, "minute": 39}
